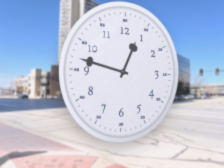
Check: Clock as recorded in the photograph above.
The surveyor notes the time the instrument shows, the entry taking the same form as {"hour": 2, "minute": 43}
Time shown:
{"hour": 12, "minute": 47}
